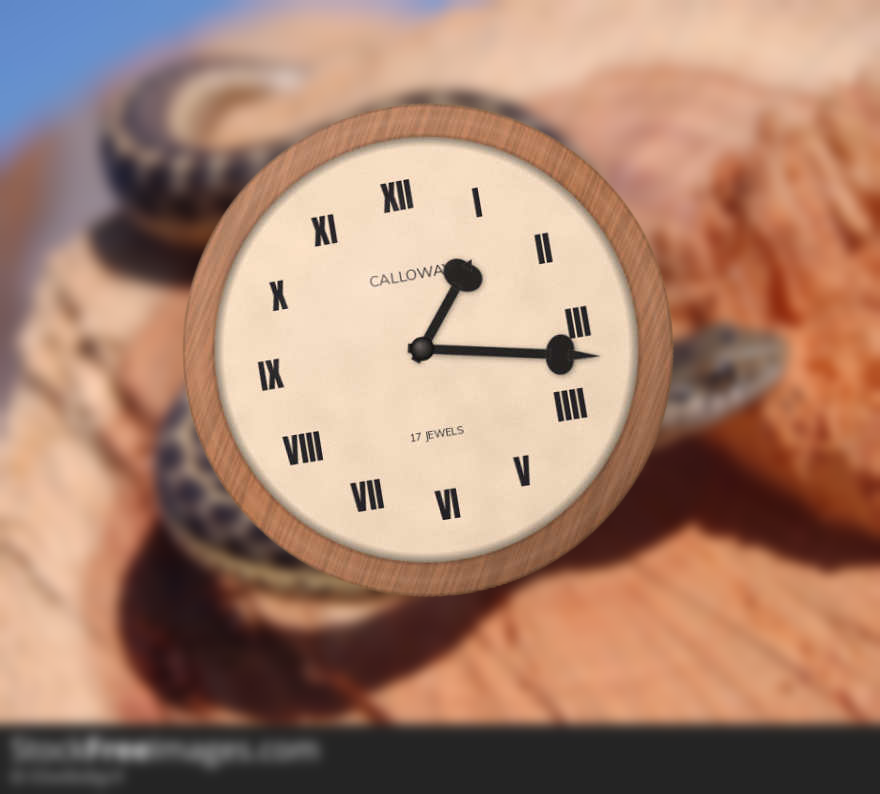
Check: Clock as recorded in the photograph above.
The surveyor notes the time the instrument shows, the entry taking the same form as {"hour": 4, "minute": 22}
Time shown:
{"hour": 1, "minute": 17}
